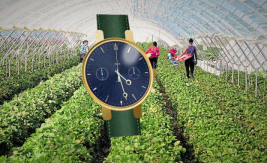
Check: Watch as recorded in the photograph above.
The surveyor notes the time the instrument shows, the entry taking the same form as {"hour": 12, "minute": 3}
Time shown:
{"hour": 4, "minute": 28}
